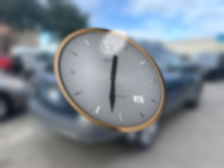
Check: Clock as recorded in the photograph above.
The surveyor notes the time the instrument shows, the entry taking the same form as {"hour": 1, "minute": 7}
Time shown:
{"hour": 12, "minute": 32}
